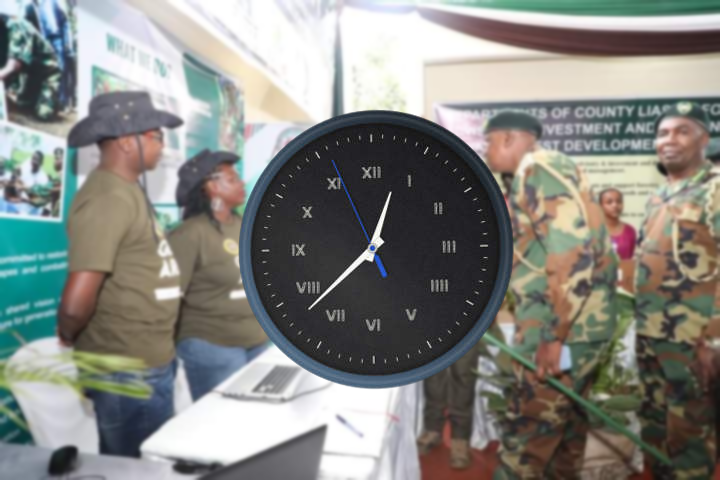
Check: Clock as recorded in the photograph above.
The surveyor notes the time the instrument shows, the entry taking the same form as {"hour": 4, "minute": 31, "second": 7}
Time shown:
{"hour": 12, "minute": 37, "second": 56}
